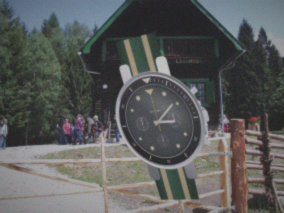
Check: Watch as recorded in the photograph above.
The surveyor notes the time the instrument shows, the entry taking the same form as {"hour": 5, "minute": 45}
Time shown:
{"hour": 3, "minute": 9}
